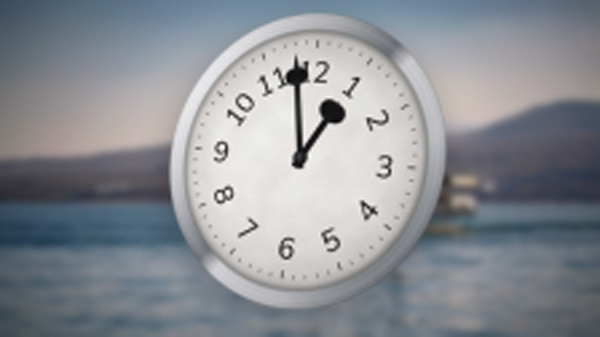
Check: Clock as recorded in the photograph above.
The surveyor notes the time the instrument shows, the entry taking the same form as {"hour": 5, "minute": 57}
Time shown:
{"hour": 12, "minute": 58}
